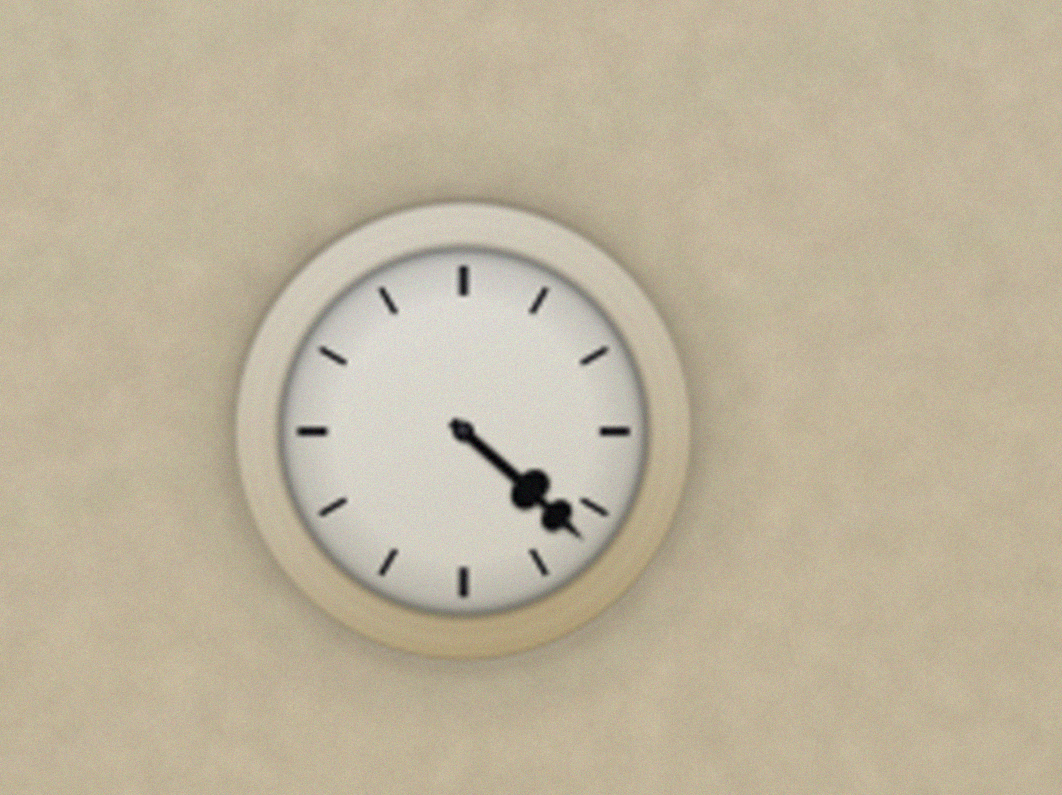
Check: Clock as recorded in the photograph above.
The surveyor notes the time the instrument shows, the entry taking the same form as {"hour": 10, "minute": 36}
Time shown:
{"hour": 4, "minute": 22}
